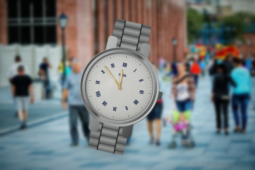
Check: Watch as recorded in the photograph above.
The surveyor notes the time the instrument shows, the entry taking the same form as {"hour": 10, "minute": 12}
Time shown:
{"hour": 11, "minute": 52}
